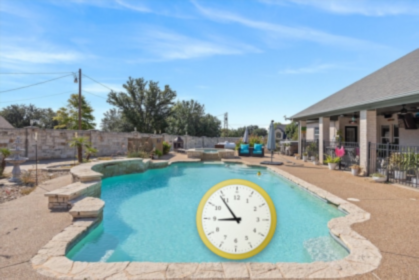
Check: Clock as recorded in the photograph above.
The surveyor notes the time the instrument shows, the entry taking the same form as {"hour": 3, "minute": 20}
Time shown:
{"hour": 8, "minute": 54}
